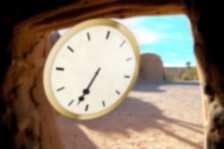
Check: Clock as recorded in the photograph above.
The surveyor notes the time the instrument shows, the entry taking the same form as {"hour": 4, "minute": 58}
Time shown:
{"hour": 6, "minute": 33}
